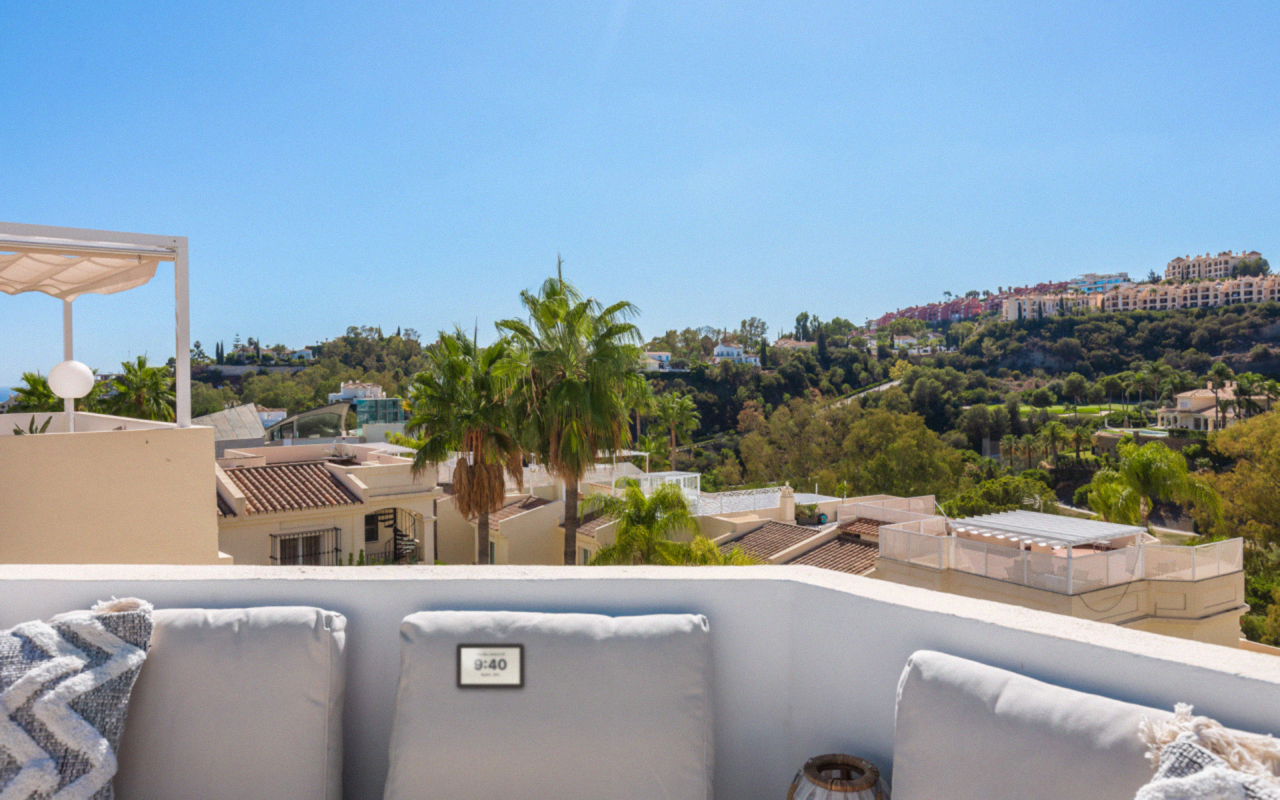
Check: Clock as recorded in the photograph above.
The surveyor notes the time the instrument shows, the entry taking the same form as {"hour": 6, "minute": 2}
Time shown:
{"hour": 9, "minute": 40}
